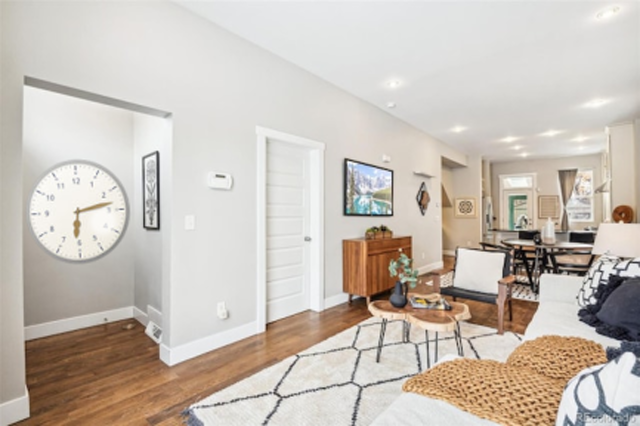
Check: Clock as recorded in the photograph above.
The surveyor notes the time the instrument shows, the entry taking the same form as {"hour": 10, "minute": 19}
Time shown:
{"hour": 6, "minute": 13}
